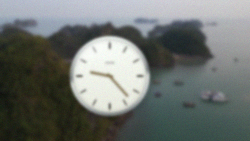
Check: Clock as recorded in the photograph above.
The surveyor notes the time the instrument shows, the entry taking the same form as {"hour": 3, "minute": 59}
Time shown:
{"hour": 9, "minute": 23}
